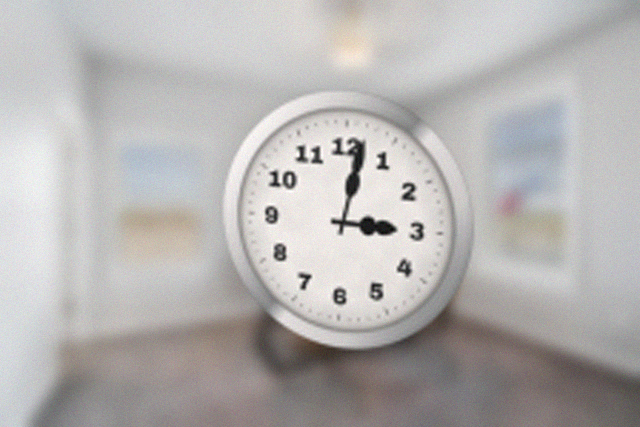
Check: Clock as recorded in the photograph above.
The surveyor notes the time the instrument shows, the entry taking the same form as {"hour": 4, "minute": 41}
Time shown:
{"hour": 3, "minute": 2}
